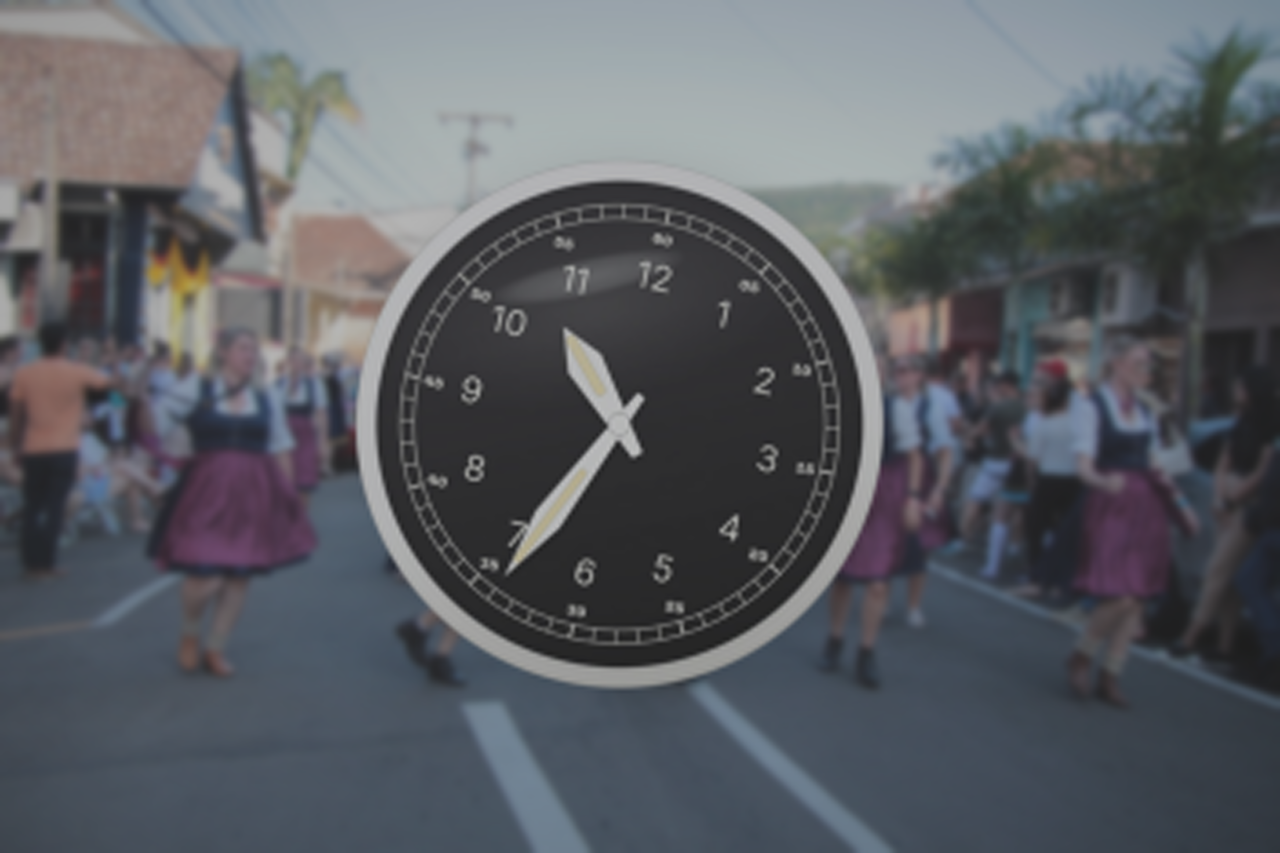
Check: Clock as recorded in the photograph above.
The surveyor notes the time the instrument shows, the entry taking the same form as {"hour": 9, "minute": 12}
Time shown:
{"hour": 10, "minute": 34}
